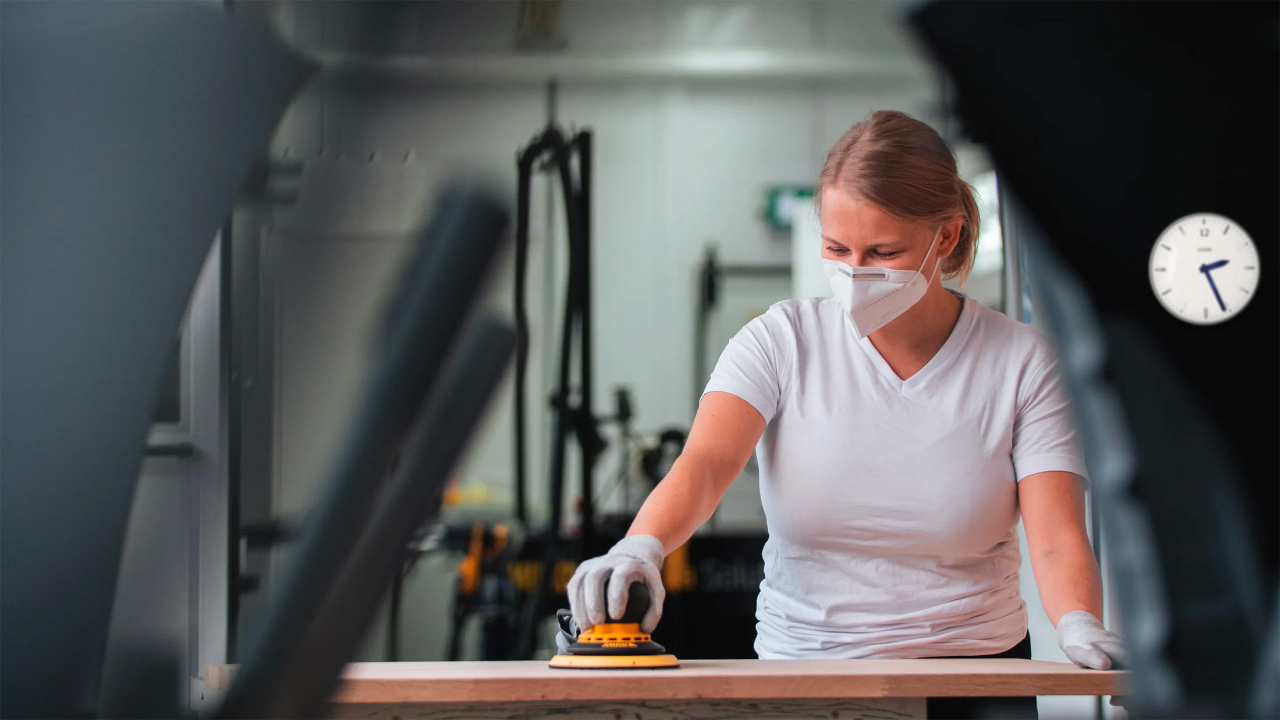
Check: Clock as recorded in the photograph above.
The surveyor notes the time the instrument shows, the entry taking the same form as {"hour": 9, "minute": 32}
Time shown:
{"hour": 2, "minute": 26}
